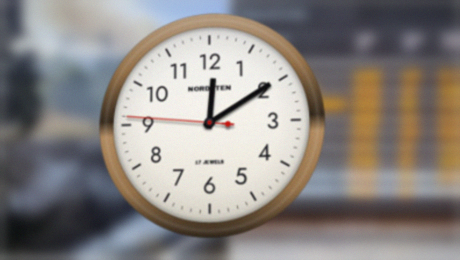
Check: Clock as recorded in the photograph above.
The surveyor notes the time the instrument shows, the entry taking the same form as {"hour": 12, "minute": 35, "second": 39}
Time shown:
{"hour": 12, "minute": 9, "second": 46}
